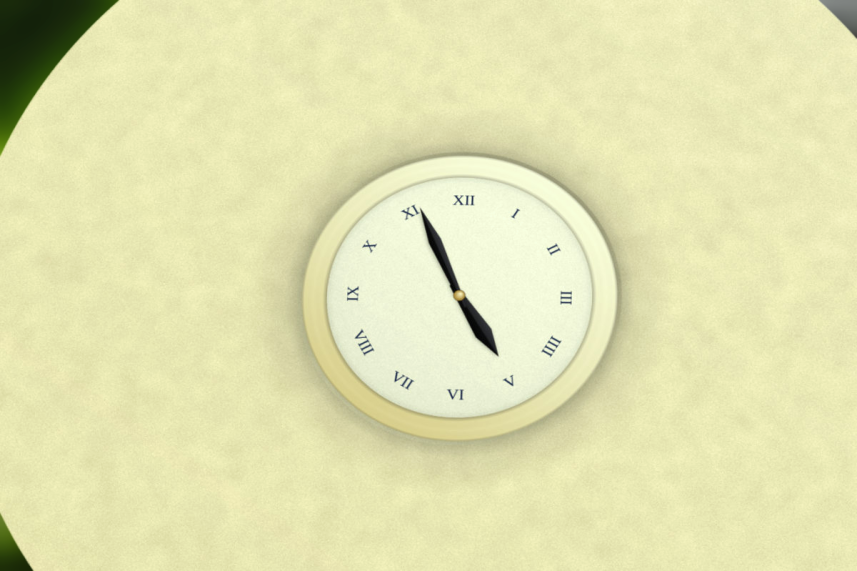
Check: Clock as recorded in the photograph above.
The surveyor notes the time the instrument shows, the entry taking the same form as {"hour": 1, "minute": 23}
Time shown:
{"hour": 4, "minute": 56}
